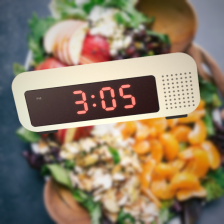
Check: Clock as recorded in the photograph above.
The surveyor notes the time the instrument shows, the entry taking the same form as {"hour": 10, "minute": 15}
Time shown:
{"hour": 3, "minute": 5}
